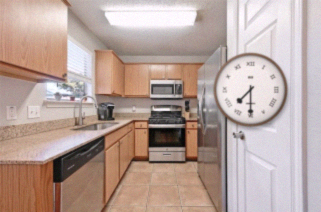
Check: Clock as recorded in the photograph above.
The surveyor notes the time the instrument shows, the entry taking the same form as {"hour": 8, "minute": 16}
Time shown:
{"hour": 7, "minute": 30}
